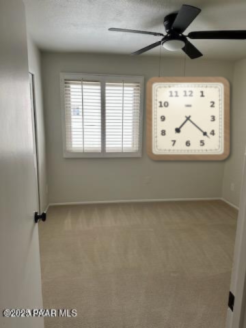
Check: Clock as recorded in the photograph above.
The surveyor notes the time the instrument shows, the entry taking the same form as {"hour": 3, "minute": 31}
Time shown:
{"hour": 7, "minute": 22}
